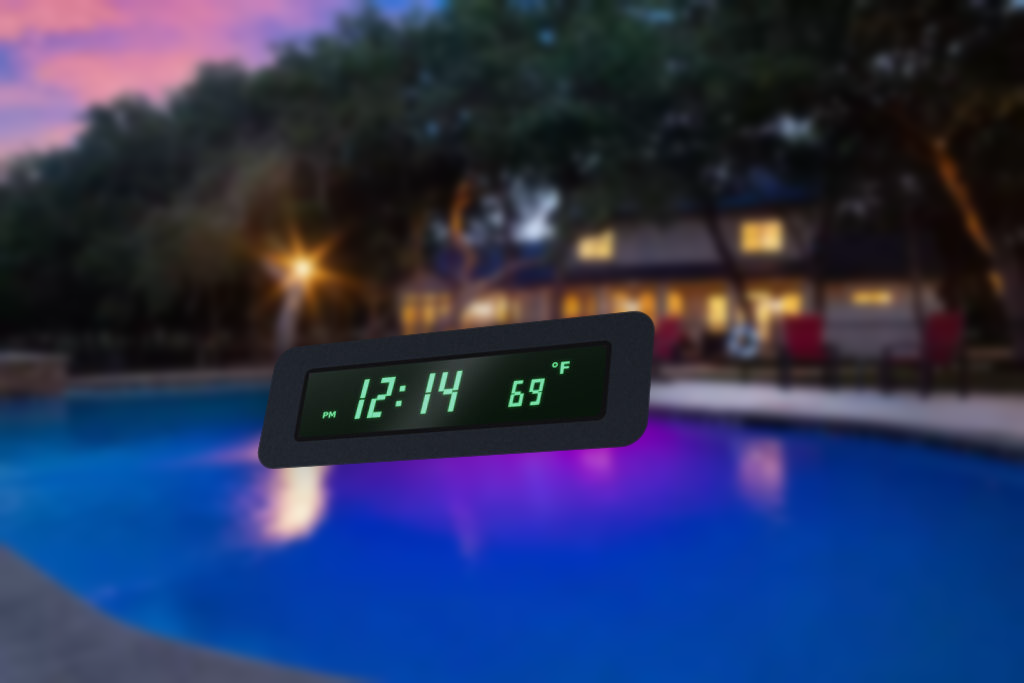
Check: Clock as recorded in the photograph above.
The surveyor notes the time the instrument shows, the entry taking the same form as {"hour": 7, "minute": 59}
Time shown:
{"hour": 12, "minute": 14}
